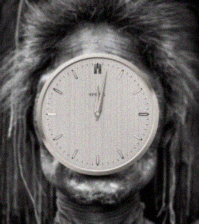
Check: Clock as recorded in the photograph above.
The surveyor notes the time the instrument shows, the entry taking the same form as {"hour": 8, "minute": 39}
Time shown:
{"hour": 12, "minute": 2}
